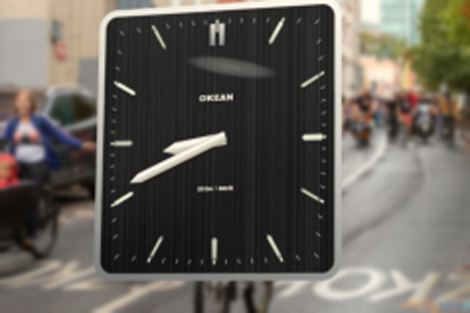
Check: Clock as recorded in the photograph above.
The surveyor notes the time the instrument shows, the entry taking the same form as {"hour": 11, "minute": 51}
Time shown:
{"hour": 8, "minute": 41}
